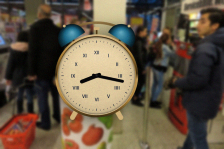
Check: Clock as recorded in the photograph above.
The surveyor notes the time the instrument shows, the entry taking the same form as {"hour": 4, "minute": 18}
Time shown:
{"hour": 8, "minute": 17}
